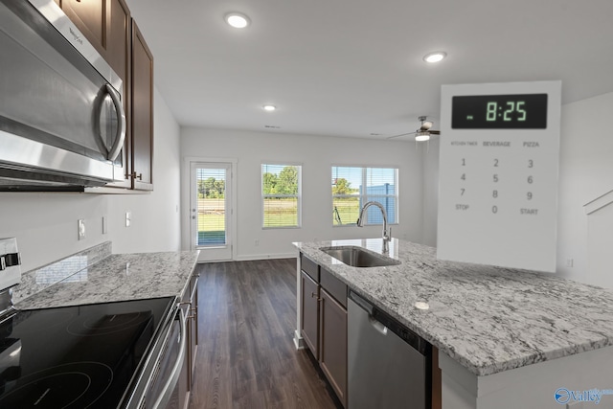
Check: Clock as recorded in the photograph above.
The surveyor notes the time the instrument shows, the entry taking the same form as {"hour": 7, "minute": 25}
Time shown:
{"hour": 8, "minute": 25}
